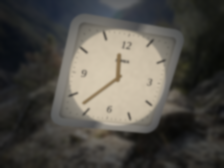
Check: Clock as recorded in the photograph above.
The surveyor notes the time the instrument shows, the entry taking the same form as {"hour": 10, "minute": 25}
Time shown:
{"hour": 11, "minute": 37}
